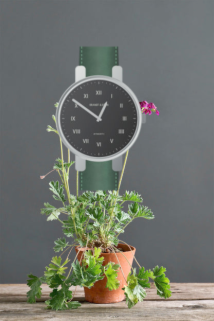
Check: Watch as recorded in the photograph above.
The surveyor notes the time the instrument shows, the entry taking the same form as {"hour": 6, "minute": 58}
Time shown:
{"hour": 12, "minute": 51}
